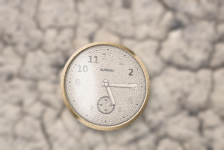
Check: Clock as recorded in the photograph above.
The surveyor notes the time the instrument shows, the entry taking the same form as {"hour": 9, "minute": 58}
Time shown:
{"hour": 5, "minute": 15}
